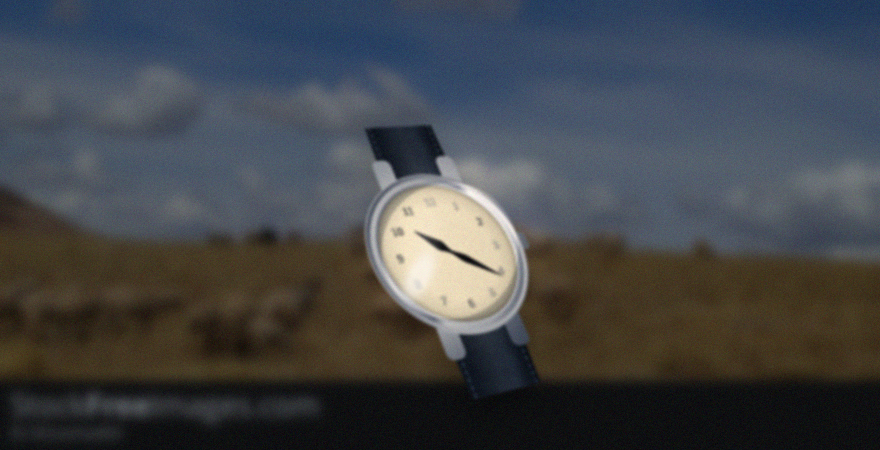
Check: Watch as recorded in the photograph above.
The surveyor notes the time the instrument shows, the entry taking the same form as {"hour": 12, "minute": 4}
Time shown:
{"hour": 10, "minute": 21}
